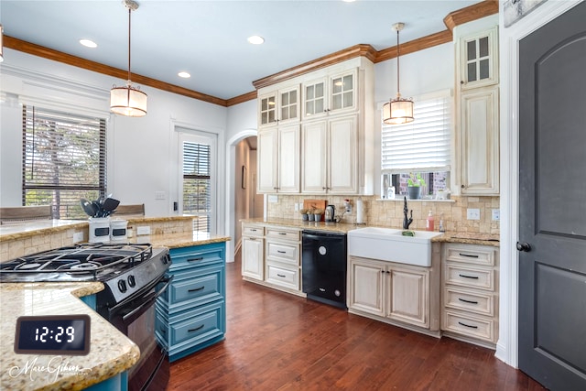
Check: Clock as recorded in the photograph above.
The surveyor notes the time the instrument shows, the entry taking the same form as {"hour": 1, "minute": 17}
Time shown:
{"hour": 12, "minute": 29}
